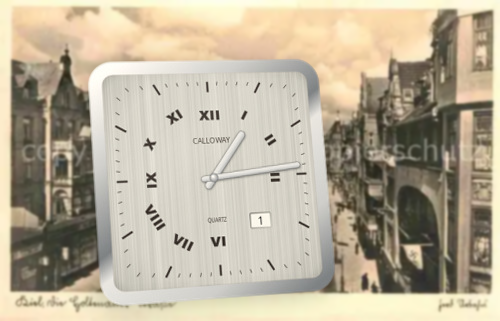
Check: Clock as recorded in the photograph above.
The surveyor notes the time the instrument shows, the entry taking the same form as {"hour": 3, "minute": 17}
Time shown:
{"hour": 1, "minute": 14}
